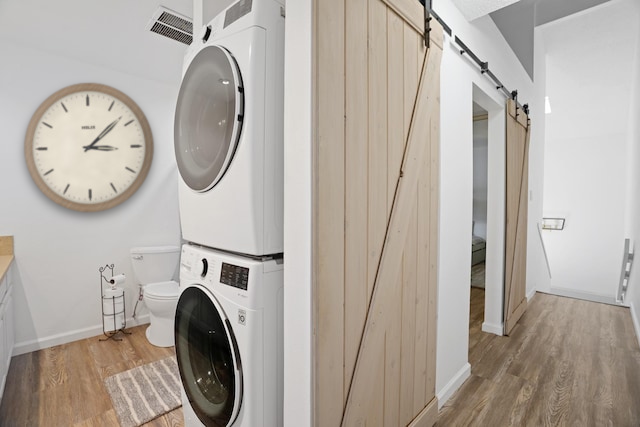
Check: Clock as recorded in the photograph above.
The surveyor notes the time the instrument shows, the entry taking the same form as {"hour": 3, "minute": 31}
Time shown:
{"hour": 3, "minute": 8}
